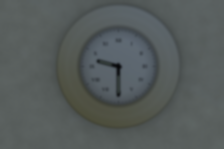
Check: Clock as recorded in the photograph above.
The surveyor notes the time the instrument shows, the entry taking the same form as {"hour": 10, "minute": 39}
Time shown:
{"hour": 9, "minute": 30}
